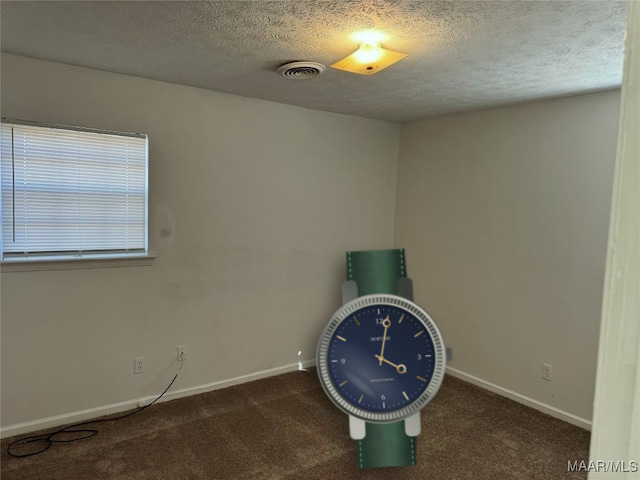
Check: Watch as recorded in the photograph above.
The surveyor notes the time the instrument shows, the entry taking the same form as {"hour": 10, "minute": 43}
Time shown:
{"hour": 4, "minute": 2}
